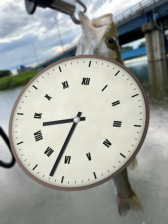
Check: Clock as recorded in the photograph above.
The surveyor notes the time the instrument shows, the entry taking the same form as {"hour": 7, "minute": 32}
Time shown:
{"hour": 8, "minute": 32}
